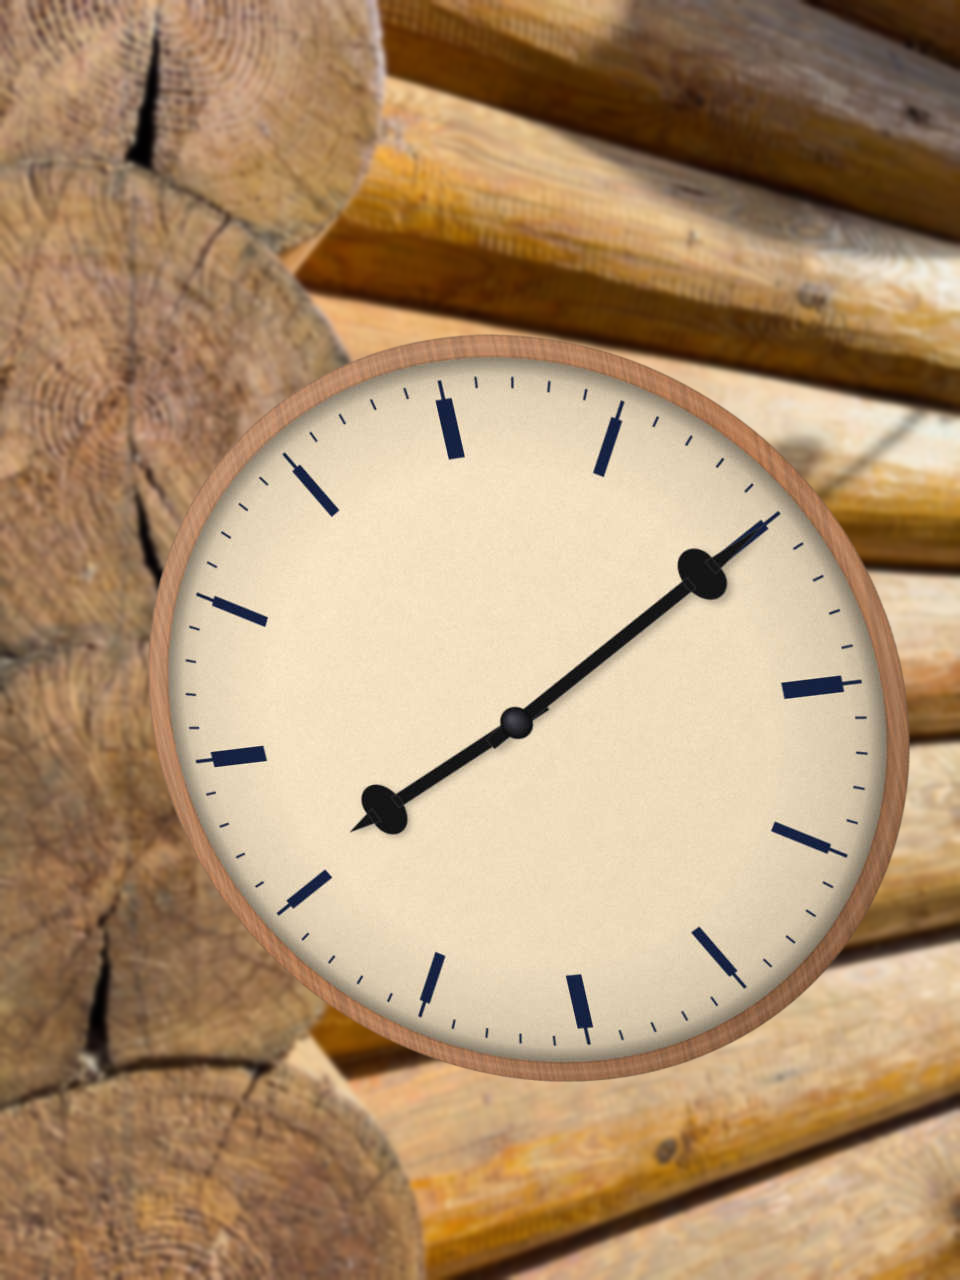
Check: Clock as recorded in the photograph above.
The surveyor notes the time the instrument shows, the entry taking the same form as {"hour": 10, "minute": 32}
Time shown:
{"hour": 8, "minute": 10}
